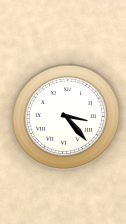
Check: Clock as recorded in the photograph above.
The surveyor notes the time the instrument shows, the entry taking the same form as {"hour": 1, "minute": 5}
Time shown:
{"hour": 3, "minute": 23}
